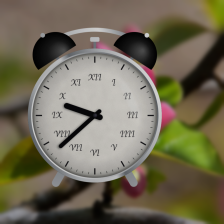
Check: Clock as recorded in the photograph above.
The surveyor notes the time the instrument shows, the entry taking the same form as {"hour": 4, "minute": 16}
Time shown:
{"hour": 9, "minute": 38}
